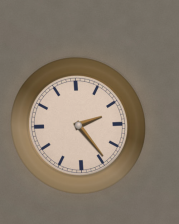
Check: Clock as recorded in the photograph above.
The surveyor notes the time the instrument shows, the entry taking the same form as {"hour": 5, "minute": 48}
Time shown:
{"hour": 2, "minute": 24}
